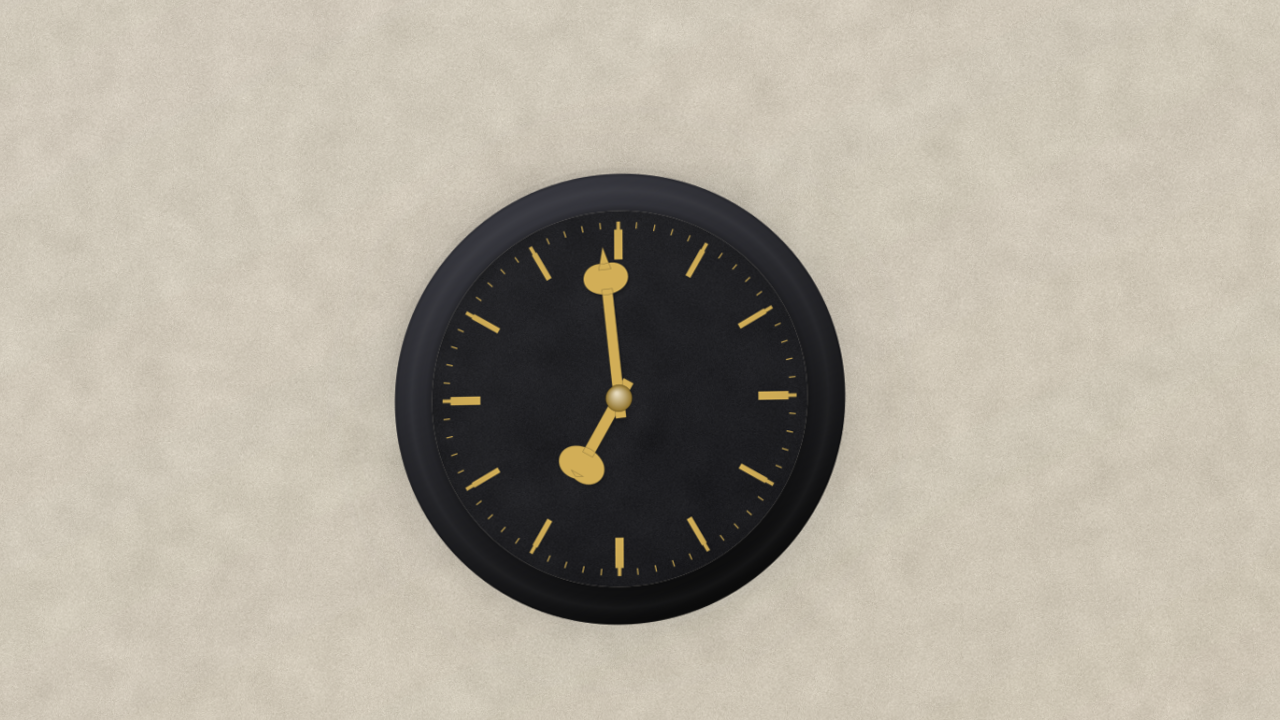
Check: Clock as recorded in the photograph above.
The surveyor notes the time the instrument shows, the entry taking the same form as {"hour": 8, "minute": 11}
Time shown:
{"hour": 6, "minute": 59}
